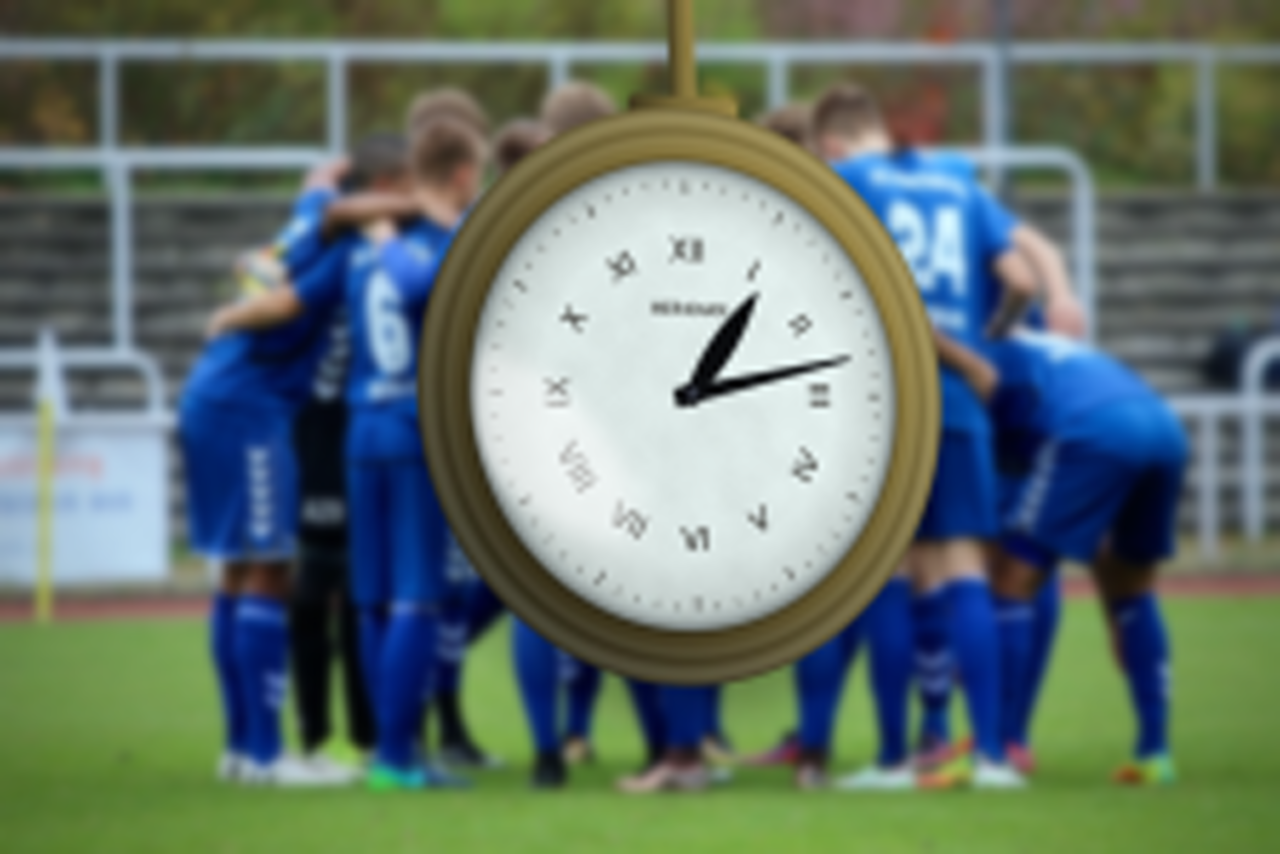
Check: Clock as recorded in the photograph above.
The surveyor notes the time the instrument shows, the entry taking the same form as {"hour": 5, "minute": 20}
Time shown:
{"hour": 1, "minute": 13}
